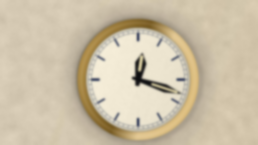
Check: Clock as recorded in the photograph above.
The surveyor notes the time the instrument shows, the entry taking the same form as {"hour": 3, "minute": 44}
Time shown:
{"hour": 12, "minute": 18}
